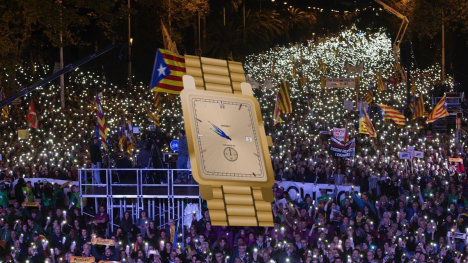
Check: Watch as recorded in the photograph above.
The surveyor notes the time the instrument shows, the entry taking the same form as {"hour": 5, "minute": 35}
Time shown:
{"hour": 9, "minute": 52}
